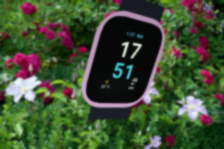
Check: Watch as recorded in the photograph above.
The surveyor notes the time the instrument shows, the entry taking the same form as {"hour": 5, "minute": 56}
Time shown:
{"hour": 17, "minute": 51}
